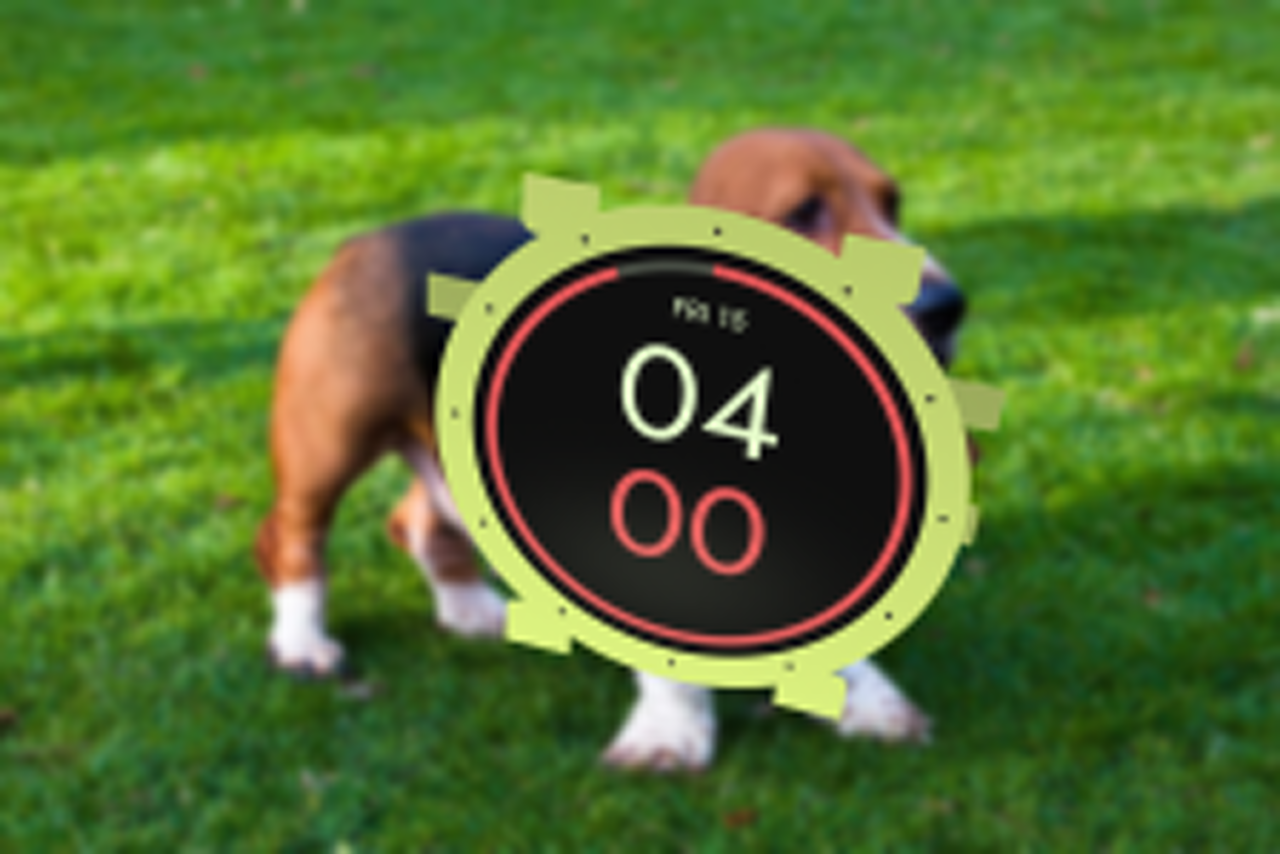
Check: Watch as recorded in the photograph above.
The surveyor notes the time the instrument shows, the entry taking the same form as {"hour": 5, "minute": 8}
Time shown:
{"hour": 4, "minute": 0}
